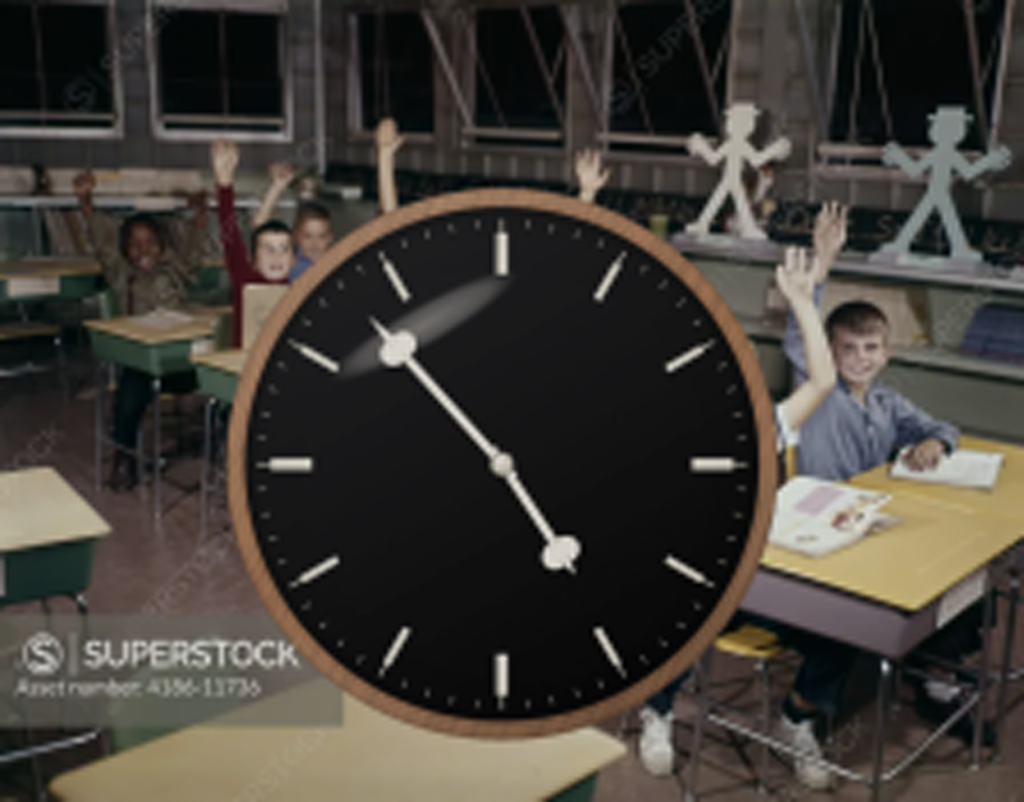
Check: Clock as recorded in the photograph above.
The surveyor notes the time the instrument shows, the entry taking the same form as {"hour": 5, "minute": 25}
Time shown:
{"hour": 4, "minute": 53}
